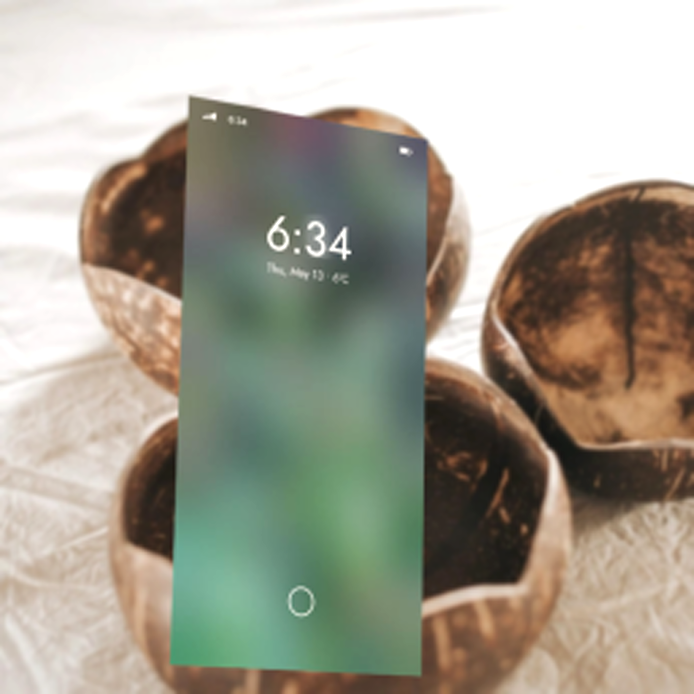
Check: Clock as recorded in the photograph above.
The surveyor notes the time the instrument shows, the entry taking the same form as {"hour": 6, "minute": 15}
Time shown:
{"hour": 6, "minute": 34}
